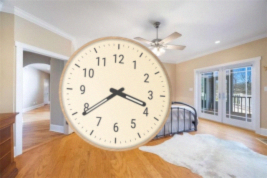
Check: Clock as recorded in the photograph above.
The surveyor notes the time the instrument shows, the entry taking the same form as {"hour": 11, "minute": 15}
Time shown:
{"hour": 3, "minute": 39}
